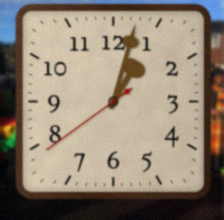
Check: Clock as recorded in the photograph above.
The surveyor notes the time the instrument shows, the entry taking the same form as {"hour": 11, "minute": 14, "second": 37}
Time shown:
{"hour": 1, "minute": 2, "second": 39}
